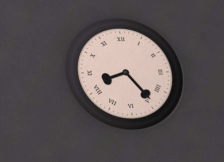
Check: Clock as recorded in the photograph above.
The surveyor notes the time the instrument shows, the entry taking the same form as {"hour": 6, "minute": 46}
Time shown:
{"hour": 8, "minute": 24}
